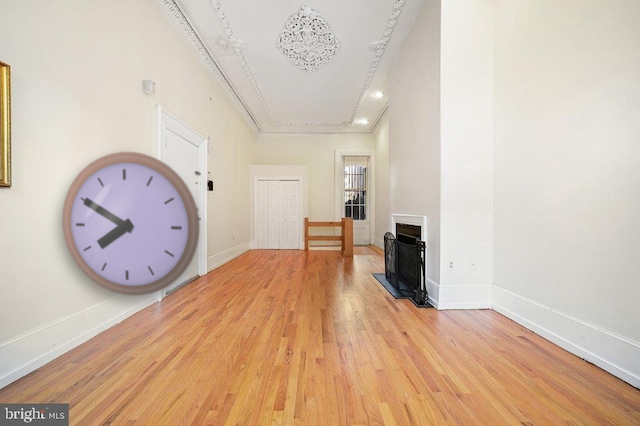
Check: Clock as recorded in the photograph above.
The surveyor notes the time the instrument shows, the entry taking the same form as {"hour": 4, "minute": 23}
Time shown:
{"hour": 7, "minute": 50}
